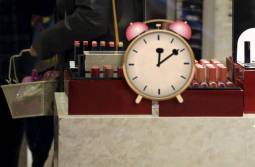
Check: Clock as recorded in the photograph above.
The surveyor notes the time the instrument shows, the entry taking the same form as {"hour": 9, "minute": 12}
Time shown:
{"hour": 12, "minute": 9}
